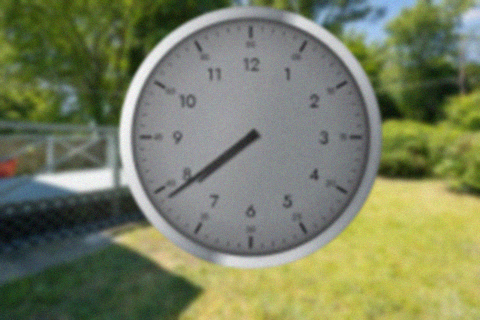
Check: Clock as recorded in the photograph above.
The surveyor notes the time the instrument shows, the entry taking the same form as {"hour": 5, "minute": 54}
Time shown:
{"hour": 7, "minute": 39}
